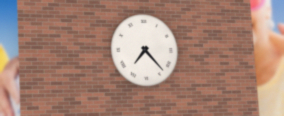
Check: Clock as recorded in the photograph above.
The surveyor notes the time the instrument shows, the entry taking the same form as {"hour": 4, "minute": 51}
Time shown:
{"hour": 7, "minute": 23}
